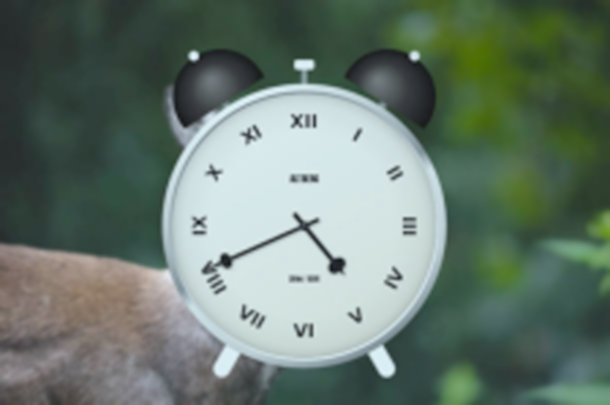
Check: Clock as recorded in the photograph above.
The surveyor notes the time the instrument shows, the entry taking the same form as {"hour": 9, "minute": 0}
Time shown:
{"hour": 4, "minute": 41}
